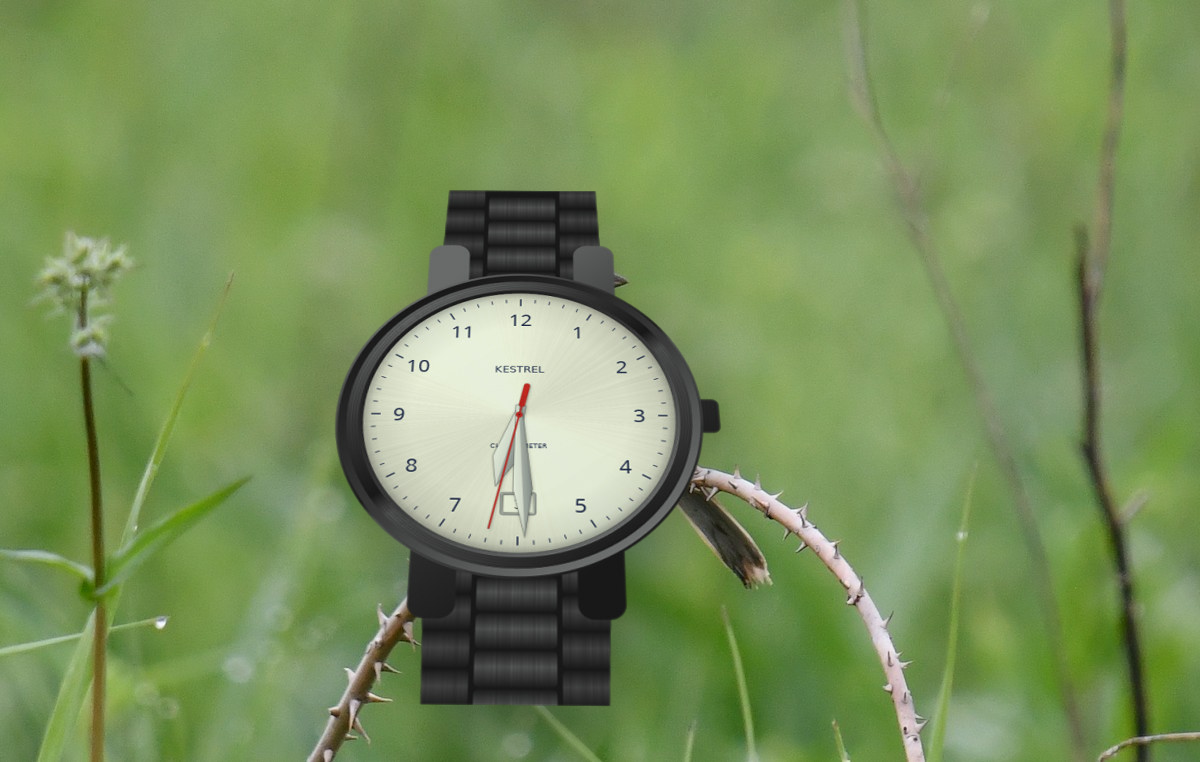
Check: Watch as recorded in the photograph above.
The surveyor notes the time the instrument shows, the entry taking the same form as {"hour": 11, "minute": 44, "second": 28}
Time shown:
{"hour": 6, "minute": 29, "second": 32}
